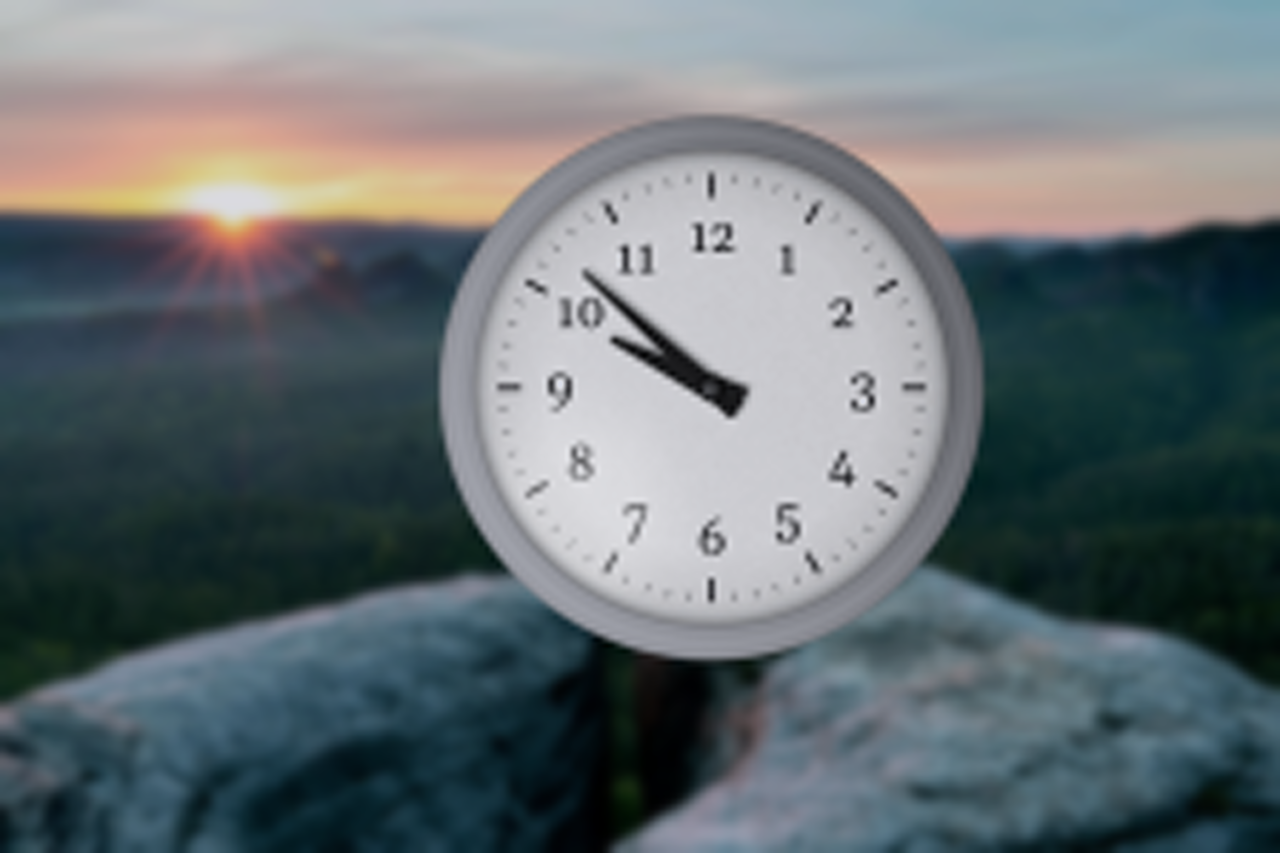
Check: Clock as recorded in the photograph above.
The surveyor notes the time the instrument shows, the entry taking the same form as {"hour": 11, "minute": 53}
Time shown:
{"hour": 9, "minute": 52}
